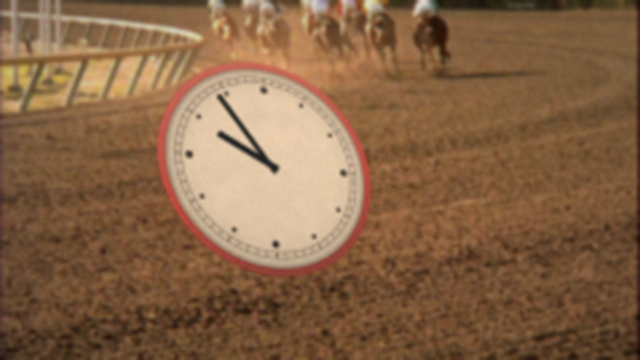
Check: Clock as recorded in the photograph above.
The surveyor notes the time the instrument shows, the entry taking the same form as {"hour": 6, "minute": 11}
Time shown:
{"hour": 9, "minute": 54}
